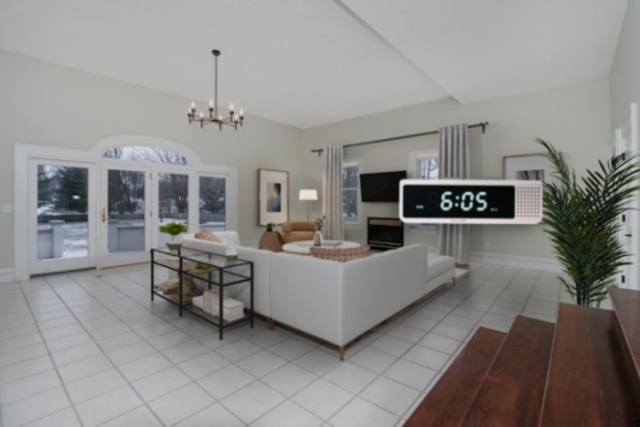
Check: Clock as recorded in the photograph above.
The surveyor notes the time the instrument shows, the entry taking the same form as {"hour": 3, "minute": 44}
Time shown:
{"hour": 6, "minute": 5}
